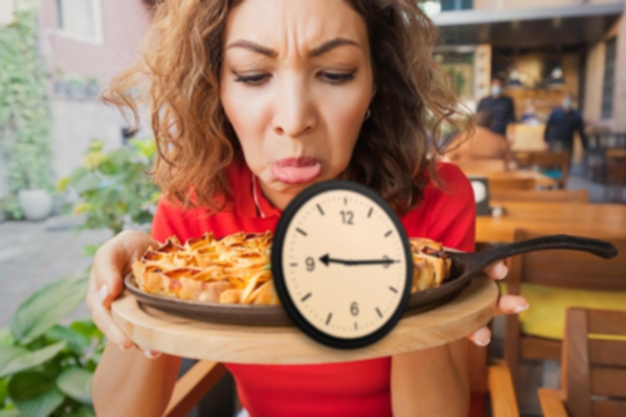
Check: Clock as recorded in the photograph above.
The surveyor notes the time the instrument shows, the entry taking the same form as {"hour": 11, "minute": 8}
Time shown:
{"hour": 9, "minute": 15}
